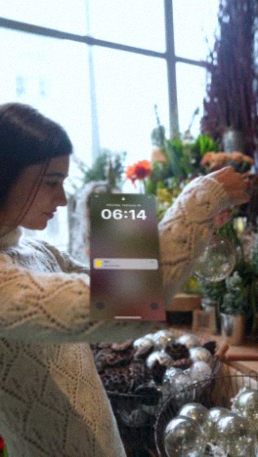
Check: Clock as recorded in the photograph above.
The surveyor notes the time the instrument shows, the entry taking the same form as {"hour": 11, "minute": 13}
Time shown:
{"hour": 6, "minute": 14}
